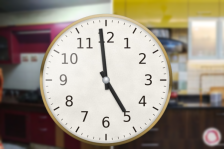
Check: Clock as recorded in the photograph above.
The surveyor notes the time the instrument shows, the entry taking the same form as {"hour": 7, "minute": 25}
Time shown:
{"hour": 4, "minute": 59}
